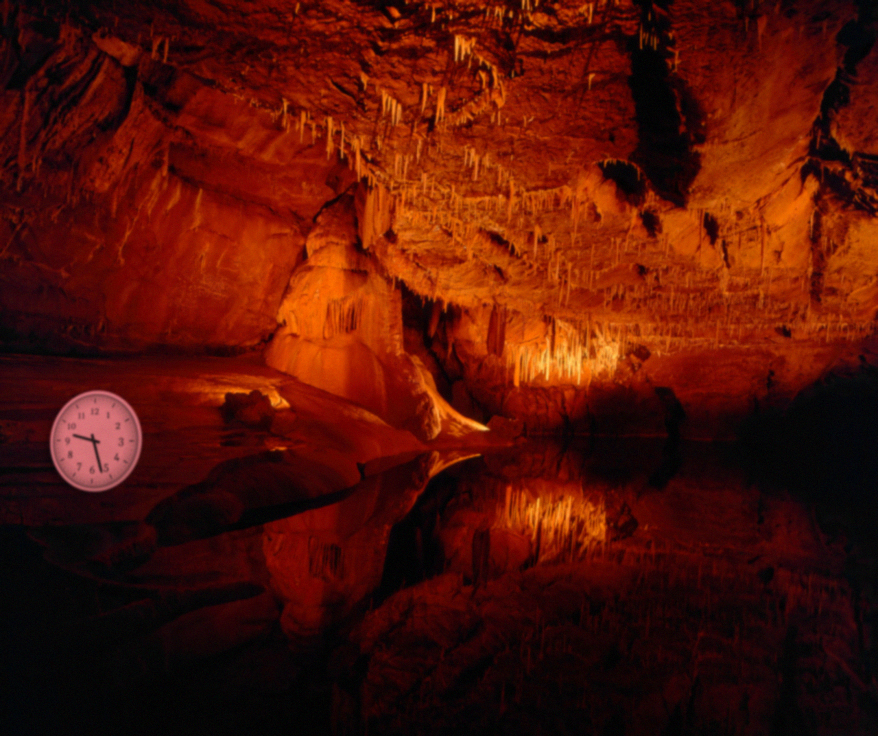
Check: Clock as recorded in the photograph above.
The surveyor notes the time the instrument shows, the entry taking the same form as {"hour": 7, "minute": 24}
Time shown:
{"hour": 9, "minute": 27}
